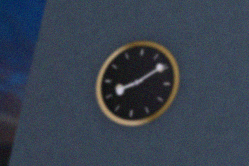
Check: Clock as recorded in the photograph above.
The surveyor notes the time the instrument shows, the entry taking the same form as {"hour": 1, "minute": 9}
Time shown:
{"hour": 8, "minute": 9}
